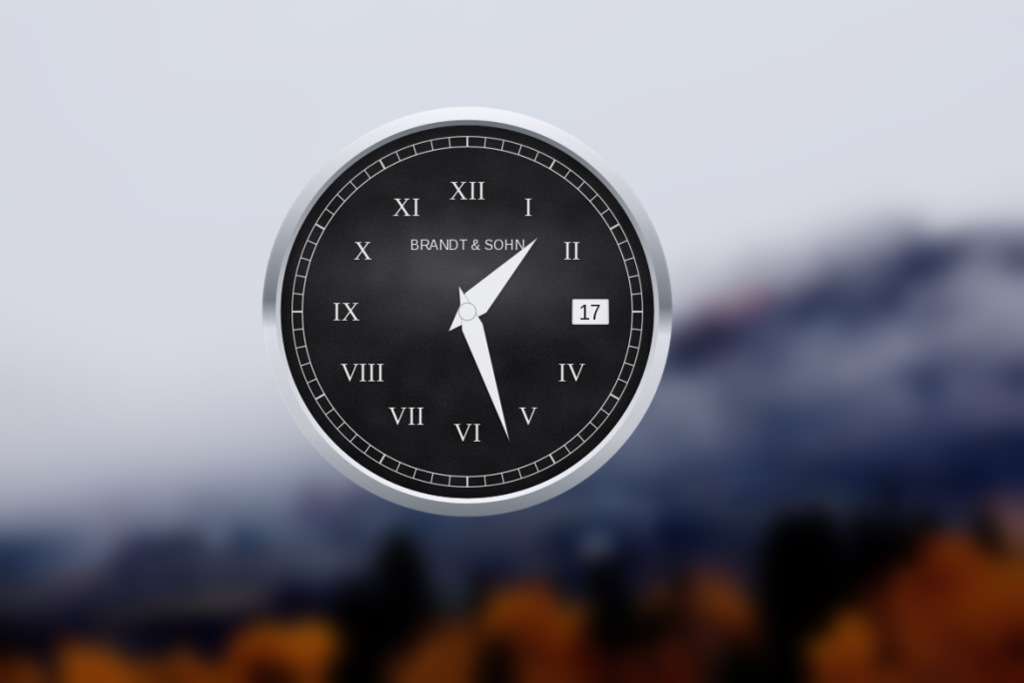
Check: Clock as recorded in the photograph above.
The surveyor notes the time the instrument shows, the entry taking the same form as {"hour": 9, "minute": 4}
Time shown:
{"hour": 1, "minute": 27}
